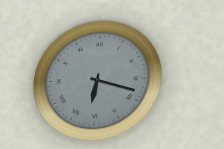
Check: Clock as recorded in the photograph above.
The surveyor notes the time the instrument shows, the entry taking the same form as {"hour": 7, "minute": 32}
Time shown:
{"hour": 6, "minute": 18}
